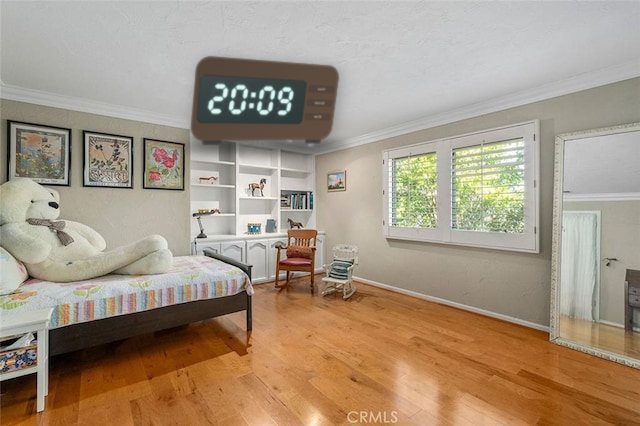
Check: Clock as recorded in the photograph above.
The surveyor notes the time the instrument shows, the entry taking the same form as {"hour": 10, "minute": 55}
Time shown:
{"hour": 20, "minute": 9}
